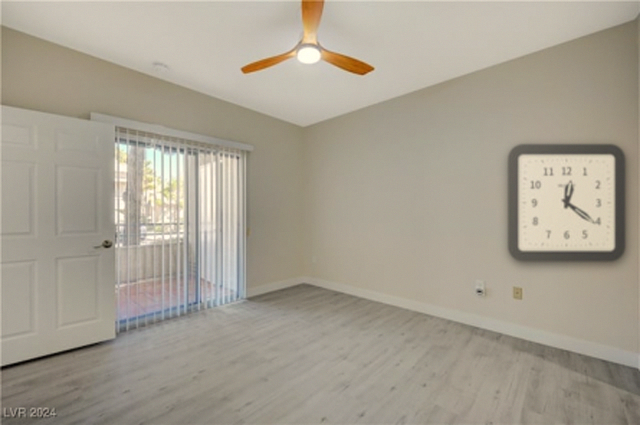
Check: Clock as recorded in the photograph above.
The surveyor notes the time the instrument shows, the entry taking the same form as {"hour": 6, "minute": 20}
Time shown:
{"hour": 12, "minute": 21}
